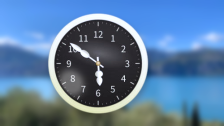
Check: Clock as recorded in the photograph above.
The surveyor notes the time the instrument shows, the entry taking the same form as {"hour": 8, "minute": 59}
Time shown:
{"hour": 5, "minute": 51}
